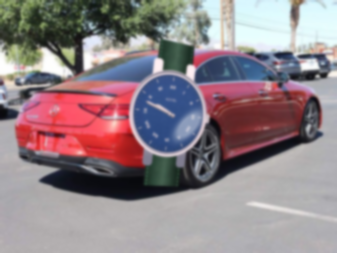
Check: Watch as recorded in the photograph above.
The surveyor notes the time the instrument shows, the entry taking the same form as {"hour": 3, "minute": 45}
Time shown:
{"hour": 9, "minute": 48}
